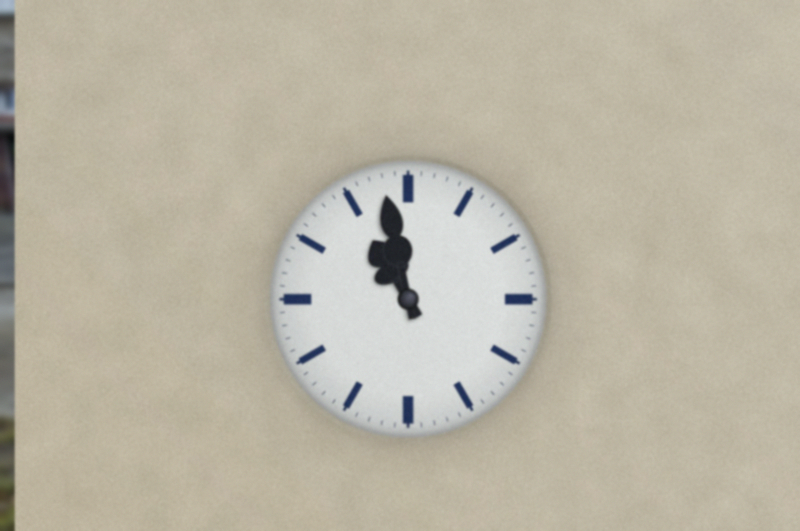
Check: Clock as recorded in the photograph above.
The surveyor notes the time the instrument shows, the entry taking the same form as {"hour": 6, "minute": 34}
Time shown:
{"hour": 10, "minute": 58}
